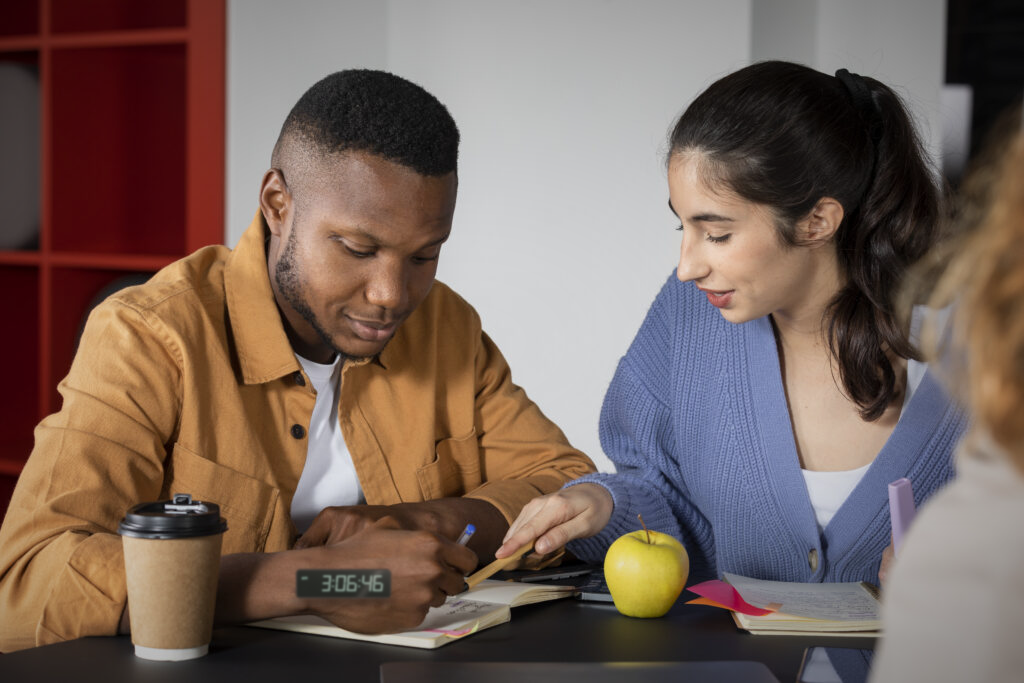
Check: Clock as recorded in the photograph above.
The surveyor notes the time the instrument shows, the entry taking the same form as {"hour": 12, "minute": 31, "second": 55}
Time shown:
{"hour": 3, "minute": 6, "second": 46}
